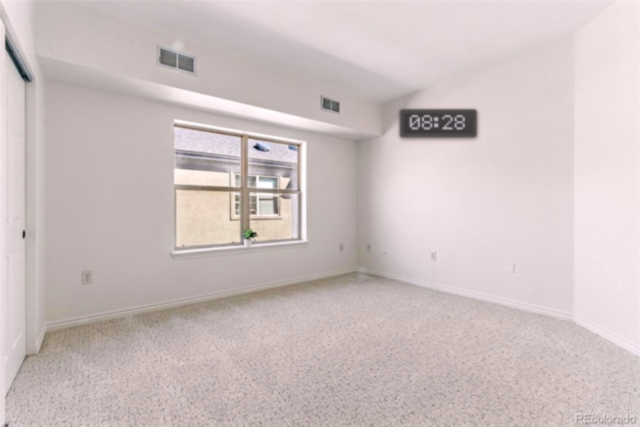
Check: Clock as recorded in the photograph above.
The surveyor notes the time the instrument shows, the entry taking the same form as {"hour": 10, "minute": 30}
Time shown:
{"hour": 8, "minute": 28}
